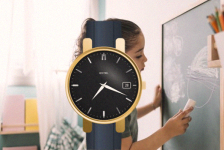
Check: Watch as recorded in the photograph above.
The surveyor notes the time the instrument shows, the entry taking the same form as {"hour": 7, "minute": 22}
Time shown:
{"hour": 7, "minute": 19}
